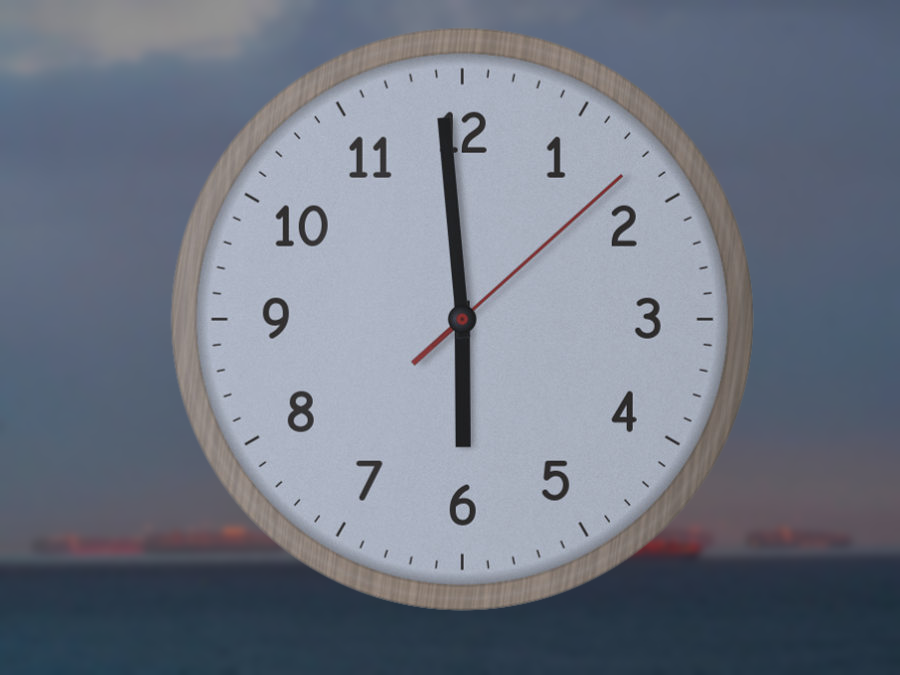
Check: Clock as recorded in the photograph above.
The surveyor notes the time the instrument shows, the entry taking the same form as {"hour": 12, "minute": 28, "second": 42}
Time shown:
{"hour": 5, "minute": 59, "second": 8}
